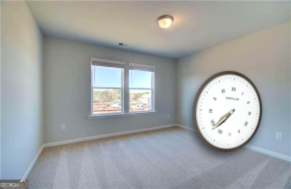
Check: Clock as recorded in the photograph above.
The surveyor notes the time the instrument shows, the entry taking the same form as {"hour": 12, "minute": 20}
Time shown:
{"hour": 7, "minute": 38}
